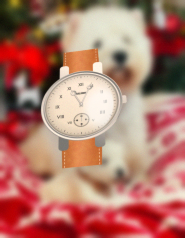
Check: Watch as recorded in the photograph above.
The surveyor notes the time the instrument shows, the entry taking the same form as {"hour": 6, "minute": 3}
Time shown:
{"hour": 11, "minute": 4}
